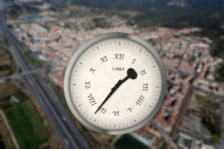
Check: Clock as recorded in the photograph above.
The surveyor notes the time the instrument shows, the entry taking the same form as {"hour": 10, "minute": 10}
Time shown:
{"hour": 1, "minute": 36}
